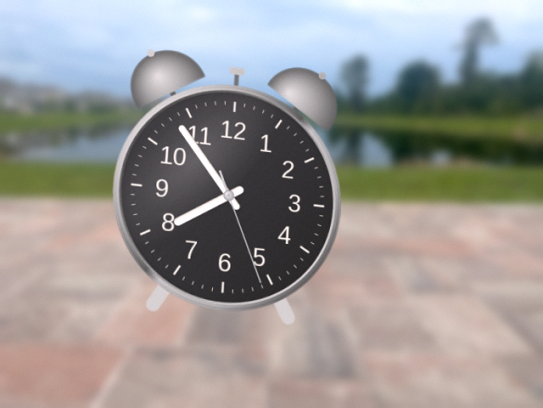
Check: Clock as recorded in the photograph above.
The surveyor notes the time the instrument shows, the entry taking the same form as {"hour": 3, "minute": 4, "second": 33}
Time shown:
{"hour": 7, "minute": 53, "second": 26}
